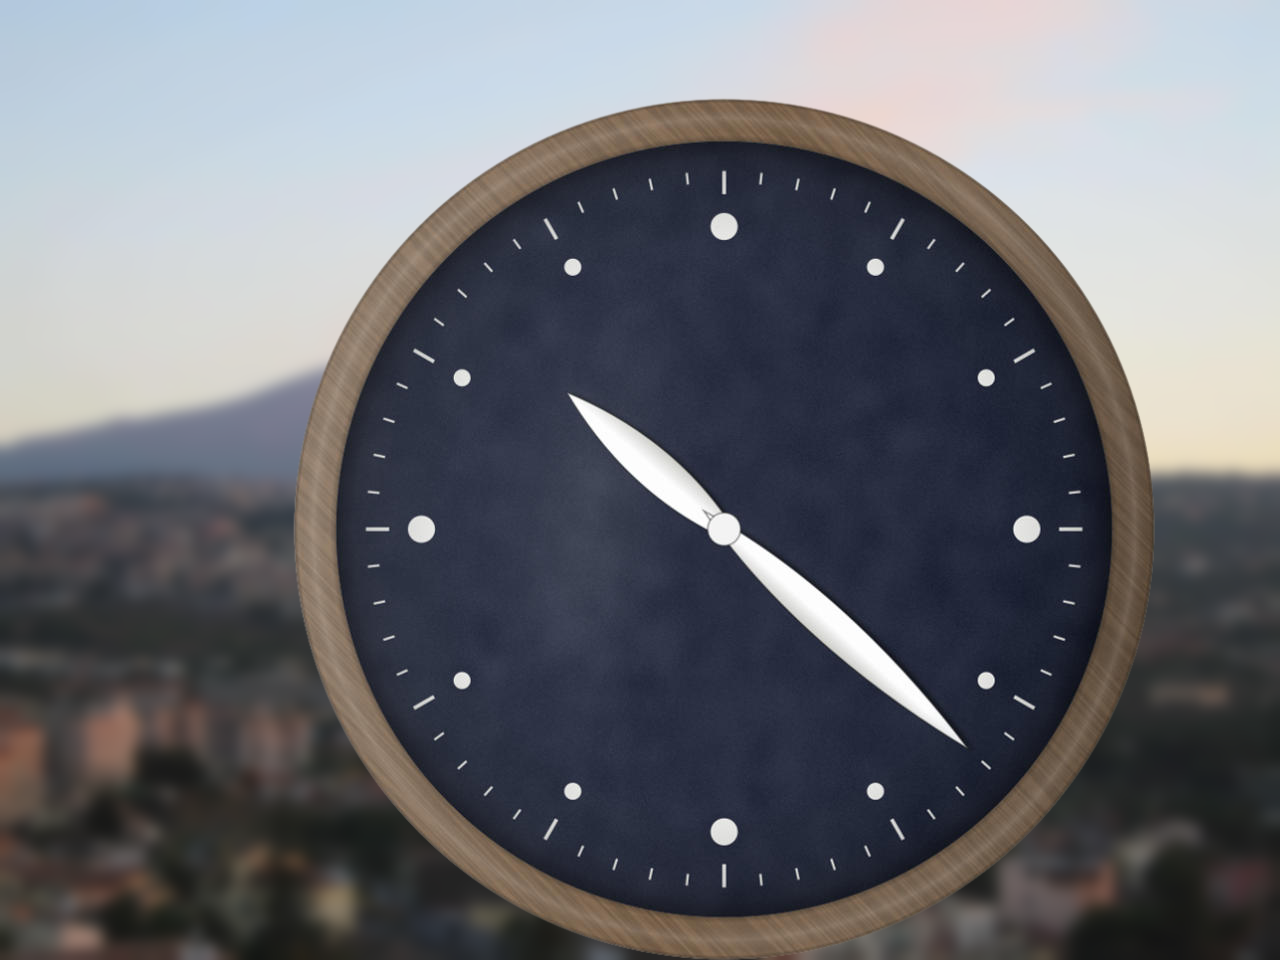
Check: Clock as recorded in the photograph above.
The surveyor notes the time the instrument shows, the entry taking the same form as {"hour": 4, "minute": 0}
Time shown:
{"hour": 10, "minute": 22}
